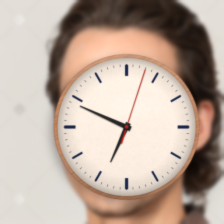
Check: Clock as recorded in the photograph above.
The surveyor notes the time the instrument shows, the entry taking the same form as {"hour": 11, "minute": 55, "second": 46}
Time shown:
{"hour": 6, "minute": 49, "second": 3}
